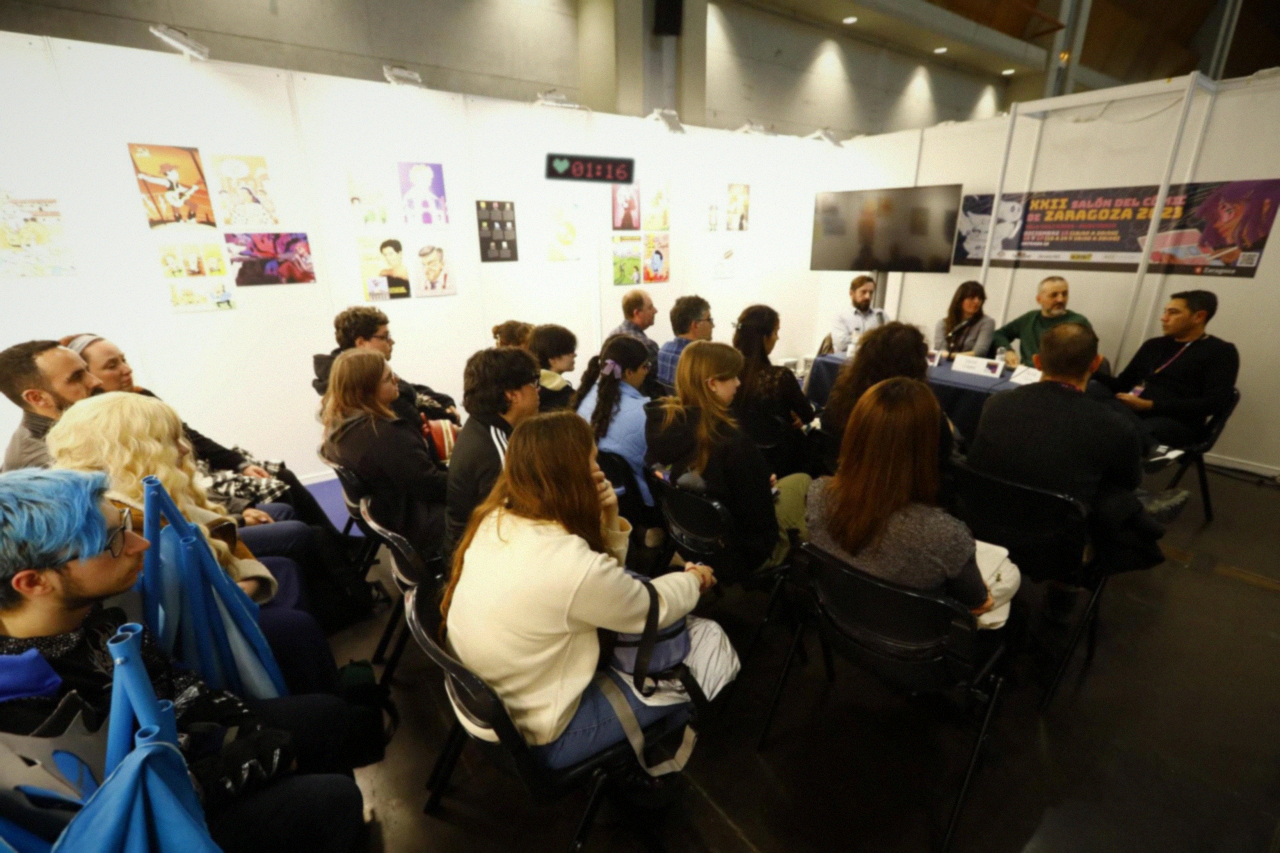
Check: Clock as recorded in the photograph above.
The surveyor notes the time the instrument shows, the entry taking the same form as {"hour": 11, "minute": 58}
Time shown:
{"hour": 1, "minute": 16}
